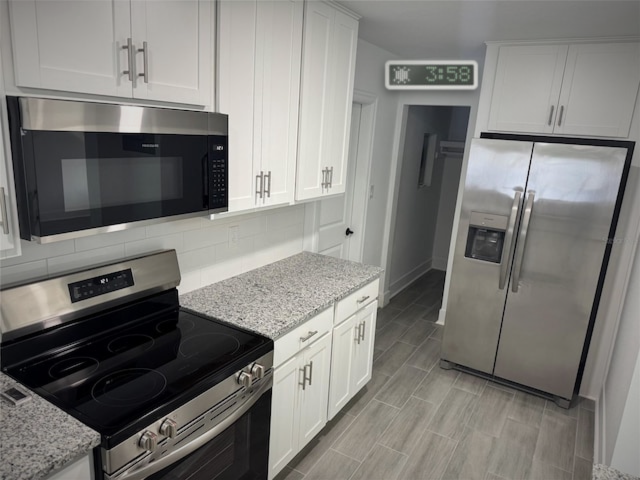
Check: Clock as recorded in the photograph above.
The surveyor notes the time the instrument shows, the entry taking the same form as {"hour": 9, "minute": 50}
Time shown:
{"hour": 3, "minute": 58}
